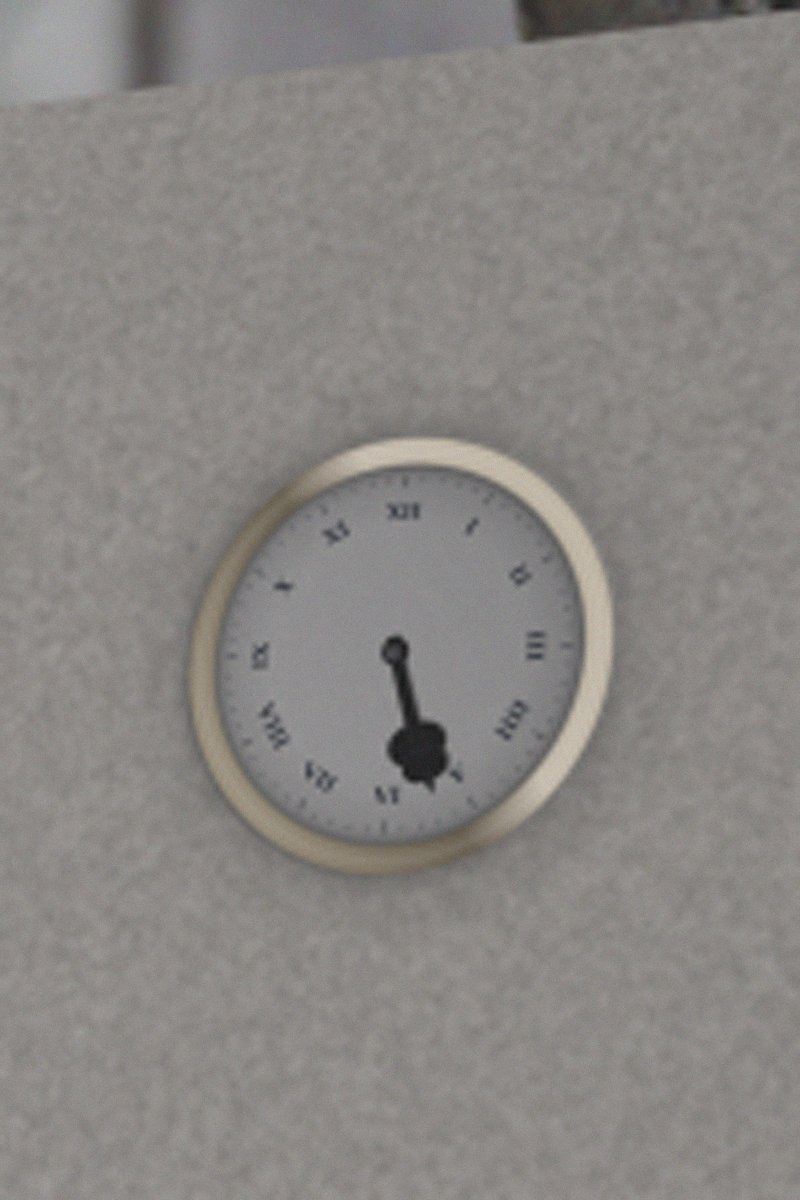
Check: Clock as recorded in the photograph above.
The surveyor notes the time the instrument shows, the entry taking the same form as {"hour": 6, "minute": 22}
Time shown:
{"hour": 5, "minute": 27}
